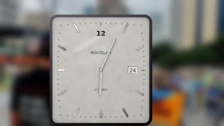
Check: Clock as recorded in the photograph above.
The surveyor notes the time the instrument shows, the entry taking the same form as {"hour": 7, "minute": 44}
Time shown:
{"hour": 6, "minute": 4}
